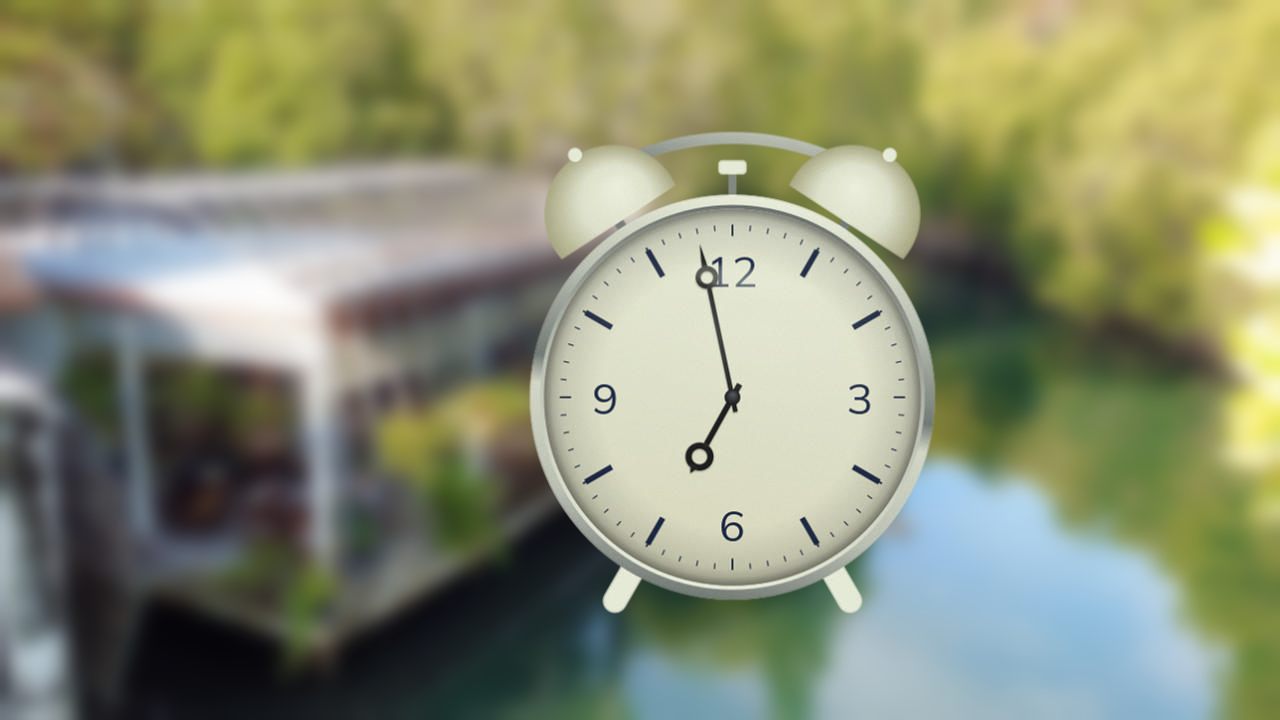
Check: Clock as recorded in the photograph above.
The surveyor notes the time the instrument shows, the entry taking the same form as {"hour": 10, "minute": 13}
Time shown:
{"hour": 6, "minute": 58}
